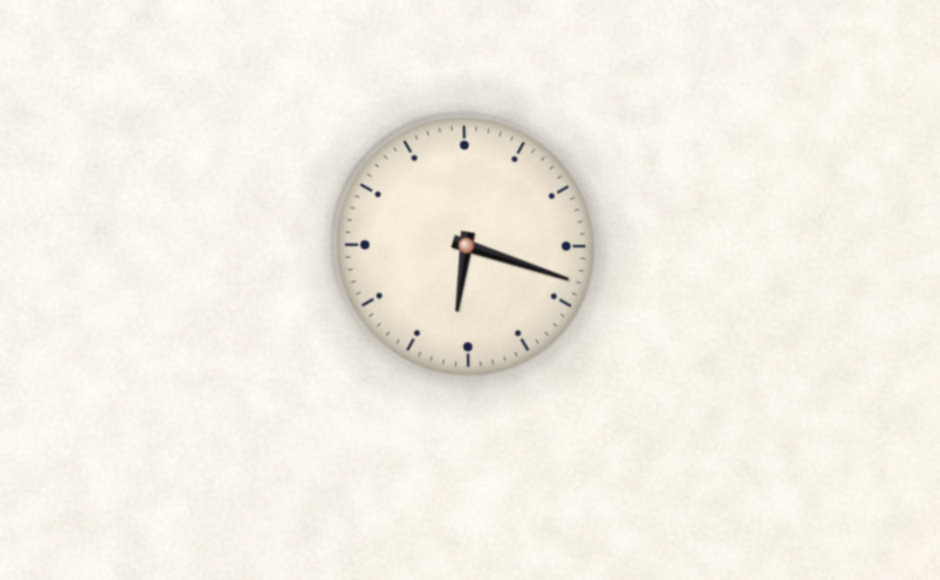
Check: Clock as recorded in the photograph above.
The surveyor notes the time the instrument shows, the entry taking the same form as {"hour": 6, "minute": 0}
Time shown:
{"hour": 6, "minute": 18}
